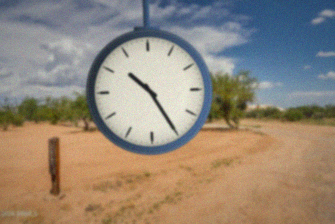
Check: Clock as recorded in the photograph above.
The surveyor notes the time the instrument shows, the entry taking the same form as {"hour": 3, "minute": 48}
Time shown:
{"hour": 10, "minute": 25}
